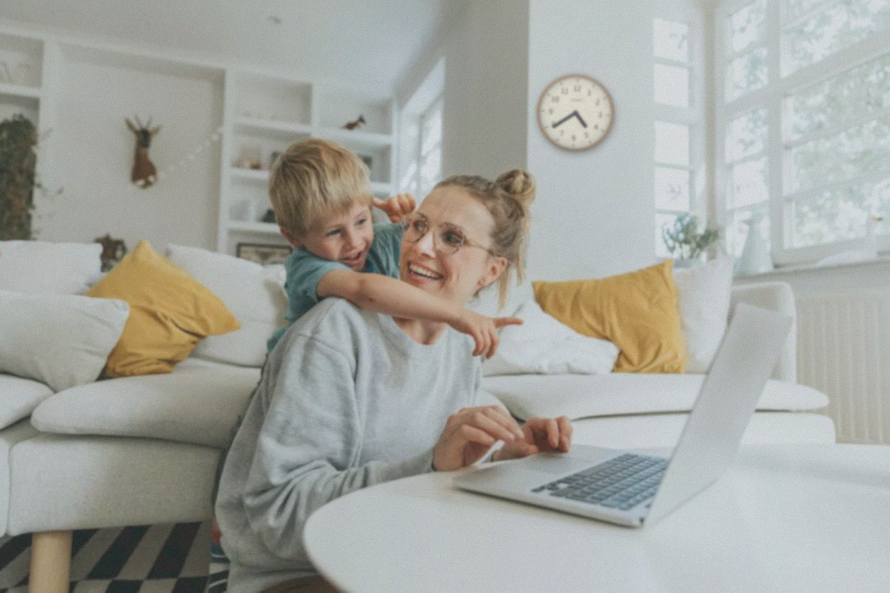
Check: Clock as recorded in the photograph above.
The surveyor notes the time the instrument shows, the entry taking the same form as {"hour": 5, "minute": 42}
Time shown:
{"hour": 4, "minute": 39}
